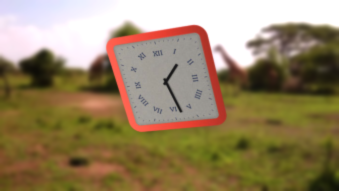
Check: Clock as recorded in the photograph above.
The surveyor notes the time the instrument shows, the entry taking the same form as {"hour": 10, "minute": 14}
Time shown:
{"hour": 1, "minute": 28}
